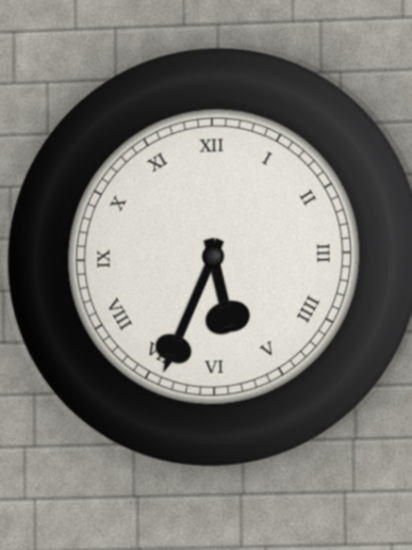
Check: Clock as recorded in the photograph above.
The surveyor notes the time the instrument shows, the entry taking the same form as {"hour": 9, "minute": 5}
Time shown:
{"hour": 5, "minute": 34}
